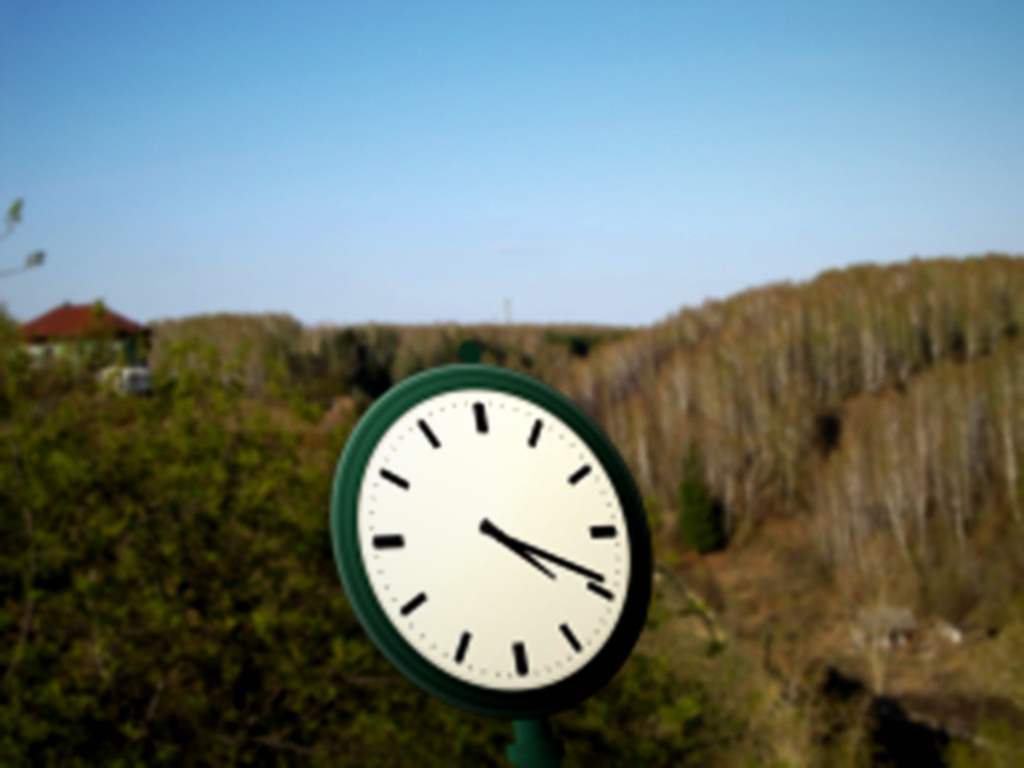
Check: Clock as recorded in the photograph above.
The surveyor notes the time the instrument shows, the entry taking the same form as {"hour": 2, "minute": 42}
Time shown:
{"hour": 4, "minute": 19}
